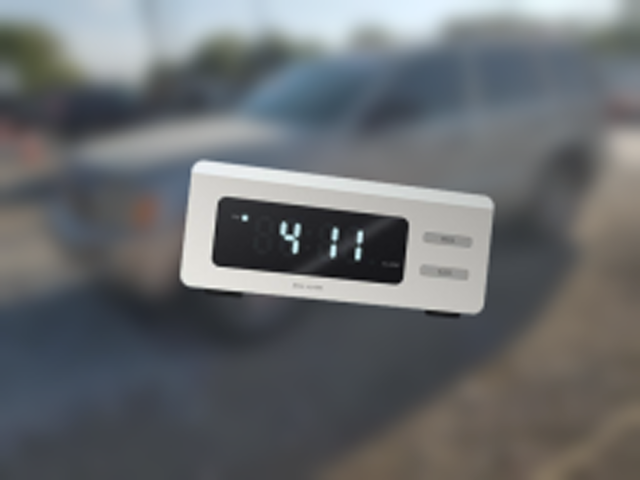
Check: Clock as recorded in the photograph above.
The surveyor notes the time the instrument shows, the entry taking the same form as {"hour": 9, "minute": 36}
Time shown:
{"hour": 4, "minute": 11}
